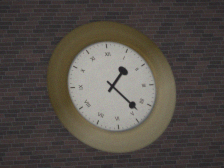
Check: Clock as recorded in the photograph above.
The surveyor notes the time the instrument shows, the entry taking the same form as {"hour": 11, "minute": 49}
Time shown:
{"hour": 1, "minute": 23}
